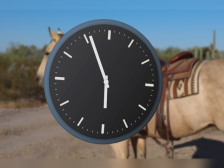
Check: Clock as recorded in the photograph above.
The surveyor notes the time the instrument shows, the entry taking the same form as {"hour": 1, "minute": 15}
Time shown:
{"hour": 5, "minute": 56}
